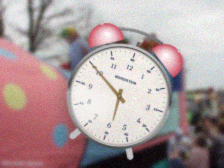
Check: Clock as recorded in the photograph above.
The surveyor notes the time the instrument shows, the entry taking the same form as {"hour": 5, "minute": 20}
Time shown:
{"hour": 5, "minute": 50}
